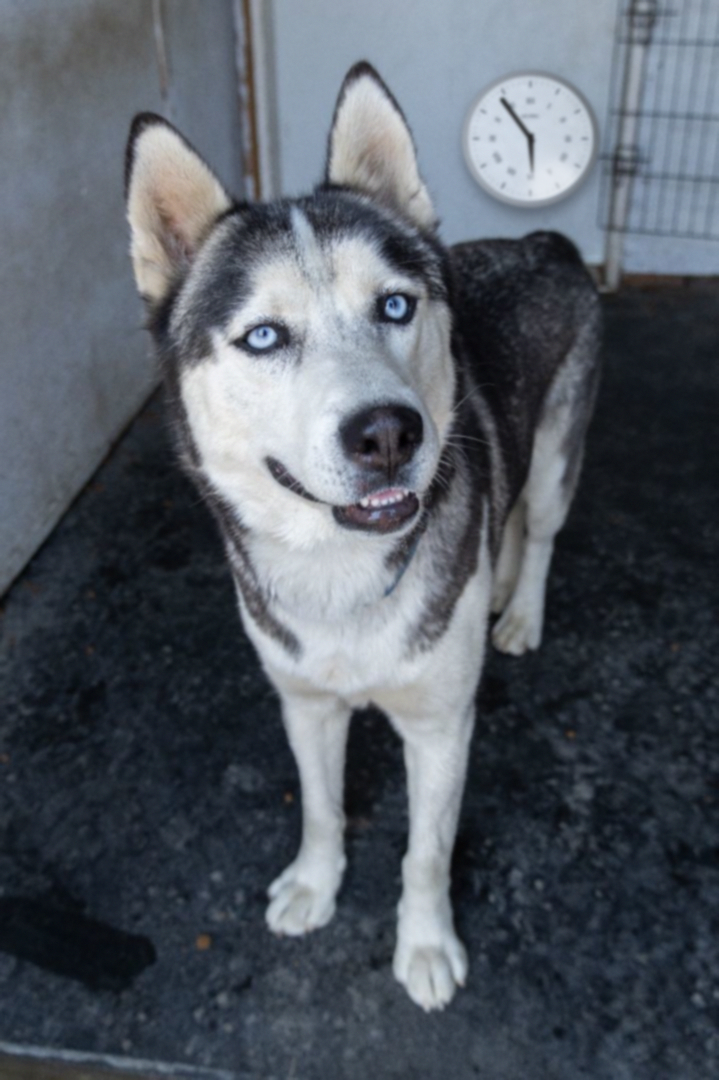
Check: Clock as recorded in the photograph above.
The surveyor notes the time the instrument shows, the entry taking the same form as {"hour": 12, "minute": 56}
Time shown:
{"hour": 5, "minute": 54}
